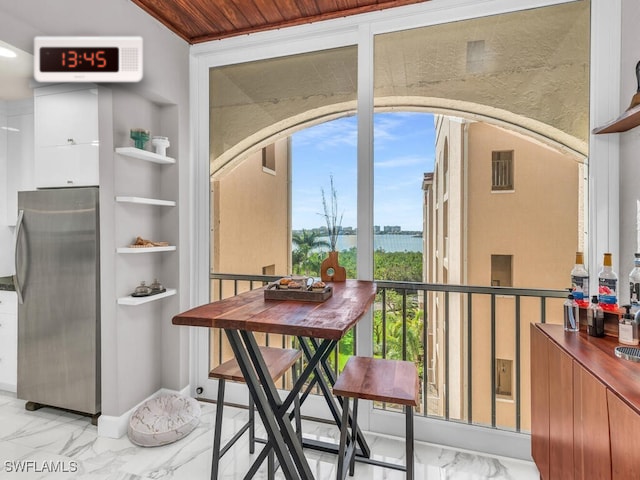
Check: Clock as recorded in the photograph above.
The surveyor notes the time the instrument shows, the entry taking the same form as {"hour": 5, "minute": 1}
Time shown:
{"hour": 13, "minute": 45}
